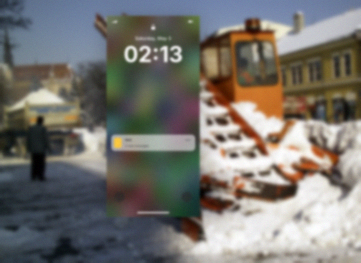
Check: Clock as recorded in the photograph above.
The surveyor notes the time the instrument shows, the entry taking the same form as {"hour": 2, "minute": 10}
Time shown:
{"hour": 2, "minute": 13}
